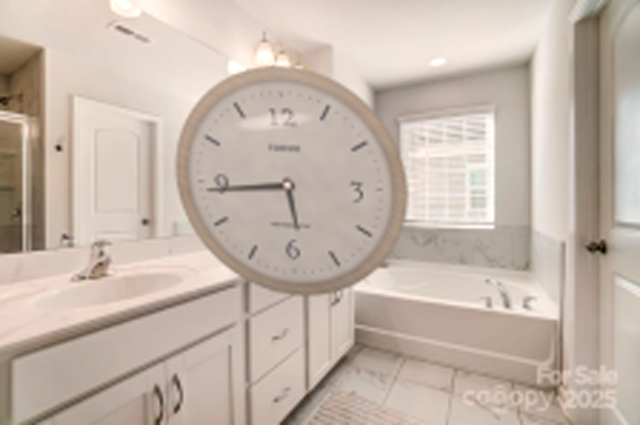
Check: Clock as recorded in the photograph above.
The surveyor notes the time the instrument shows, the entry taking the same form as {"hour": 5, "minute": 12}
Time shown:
{"hour": 5, "minute": 44}
